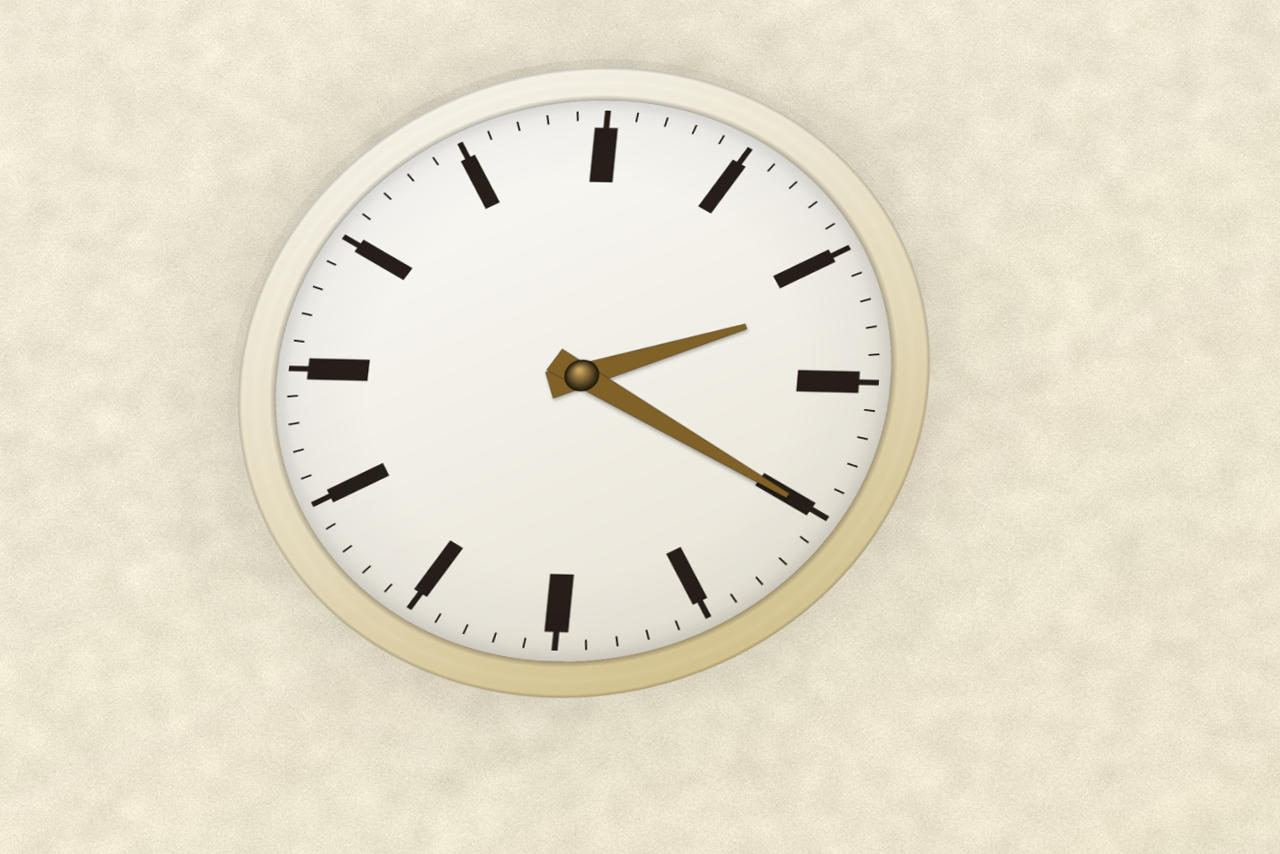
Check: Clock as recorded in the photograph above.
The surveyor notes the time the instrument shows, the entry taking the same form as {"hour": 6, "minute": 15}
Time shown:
{"hour": 2, "minute": 20}
